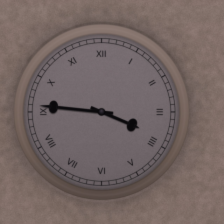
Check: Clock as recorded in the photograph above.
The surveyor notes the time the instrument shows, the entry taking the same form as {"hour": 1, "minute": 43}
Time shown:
{"hour": 3, "minute": 46}
